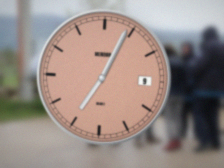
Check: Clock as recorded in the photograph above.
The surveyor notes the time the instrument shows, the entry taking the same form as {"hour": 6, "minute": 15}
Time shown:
{"hour": 7, "minute": 4}
